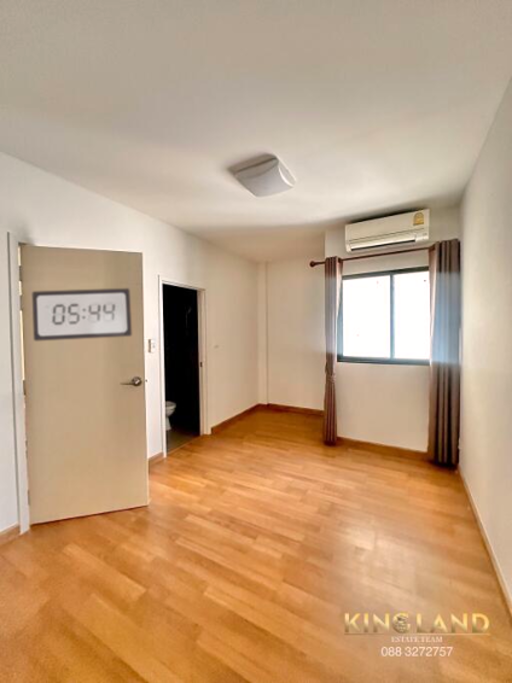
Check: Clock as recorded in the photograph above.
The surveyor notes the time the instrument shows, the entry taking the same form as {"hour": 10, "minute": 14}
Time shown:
{"hour": 5, "minute": 44}
